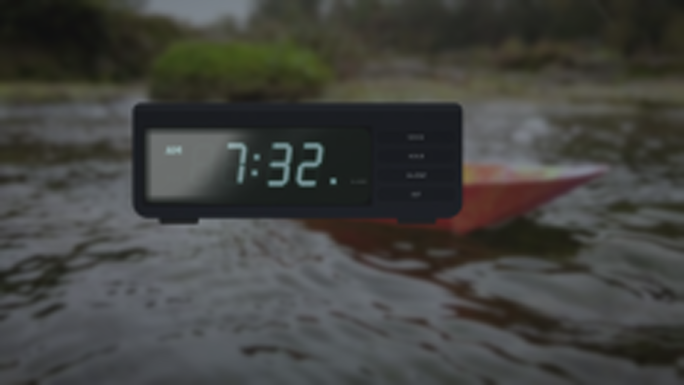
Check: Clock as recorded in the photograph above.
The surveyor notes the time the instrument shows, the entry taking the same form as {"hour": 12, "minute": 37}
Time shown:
{"hour": 7, "minute": 32}
